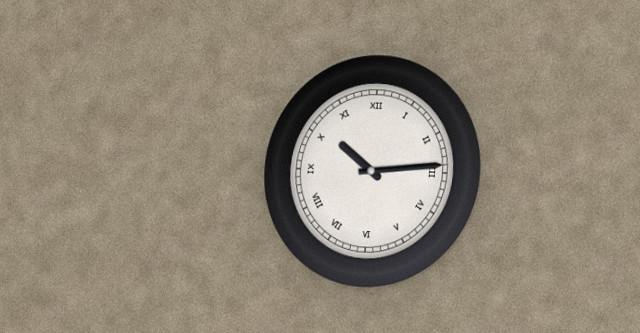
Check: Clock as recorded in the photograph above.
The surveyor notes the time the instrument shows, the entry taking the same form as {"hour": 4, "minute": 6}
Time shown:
{"hour": 10, "minute": 14}
